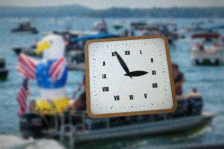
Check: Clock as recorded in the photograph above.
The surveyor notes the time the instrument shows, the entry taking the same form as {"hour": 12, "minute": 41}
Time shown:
{"hour": 2, "minute": 56}
